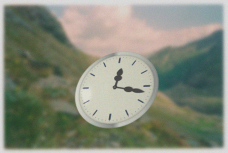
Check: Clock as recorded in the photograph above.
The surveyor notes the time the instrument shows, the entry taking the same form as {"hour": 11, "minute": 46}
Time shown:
{"hour": 12, "minute": 17}
